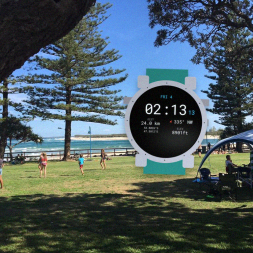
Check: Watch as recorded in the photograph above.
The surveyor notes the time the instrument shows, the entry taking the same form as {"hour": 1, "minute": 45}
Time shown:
{"hour": 2, "minute": 13}
